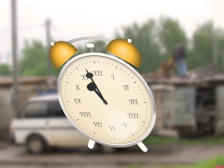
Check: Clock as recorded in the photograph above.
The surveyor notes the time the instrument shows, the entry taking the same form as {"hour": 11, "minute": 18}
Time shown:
{"hour": 10, "minute": 57}
